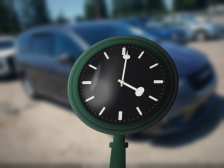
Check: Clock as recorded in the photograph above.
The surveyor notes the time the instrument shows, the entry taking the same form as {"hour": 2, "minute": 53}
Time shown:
{"hour": 4, "minute": 1}
